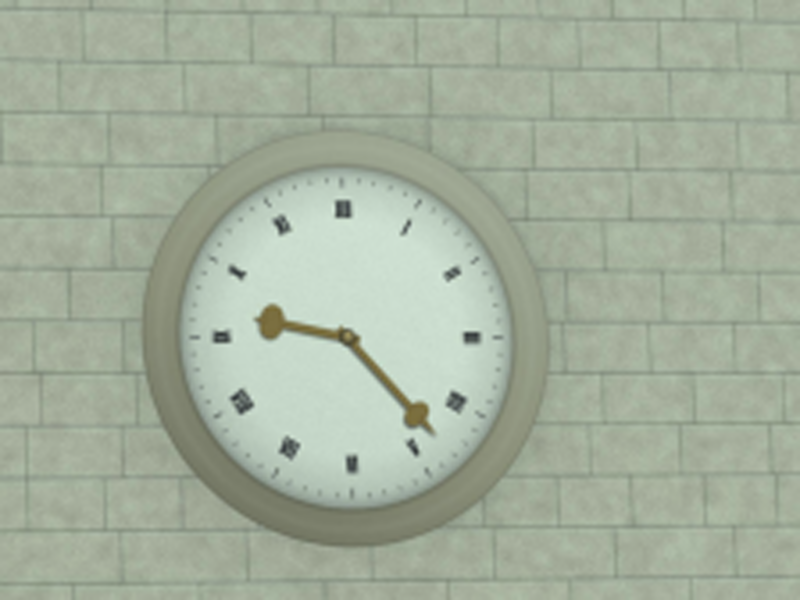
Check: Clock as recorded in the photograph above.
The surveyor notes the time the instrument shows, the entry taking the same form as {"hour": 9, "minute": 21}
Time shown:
{"hour": 9, "minute": 23}
